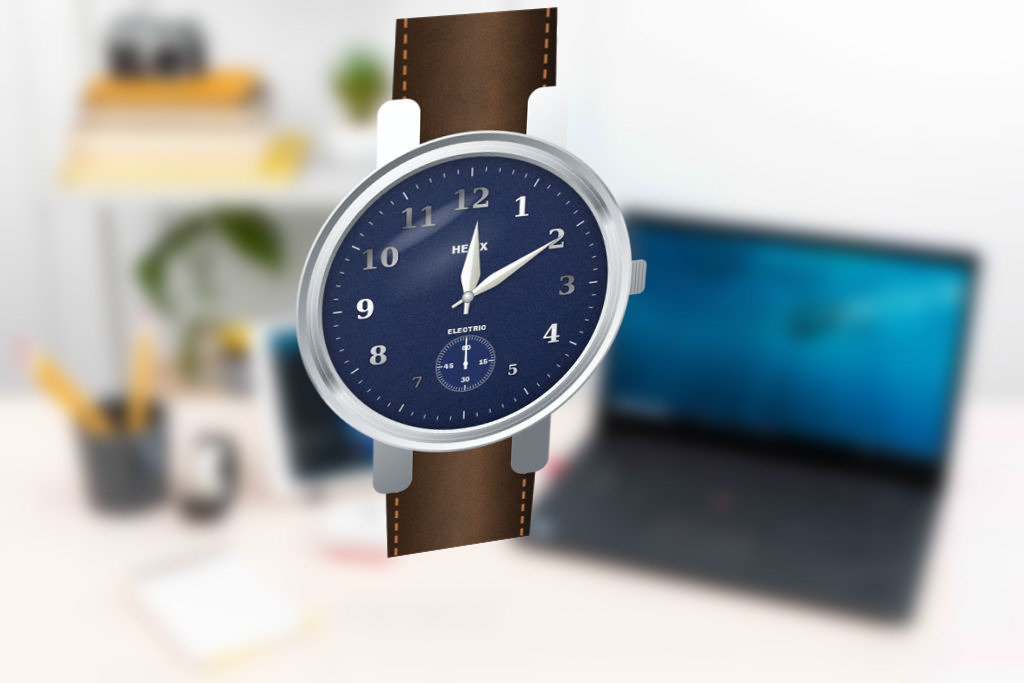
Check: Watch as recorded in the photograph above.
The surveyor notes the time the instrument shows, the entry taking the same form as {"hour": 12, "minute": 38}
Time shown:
{"hour": 12, "minute": 10}
